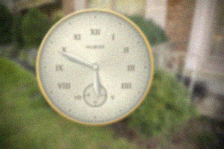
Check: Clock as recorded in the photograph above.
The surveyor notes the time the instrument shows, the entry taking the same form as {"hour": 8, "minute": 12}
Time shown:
{"hour": 5, "minute": 49}
